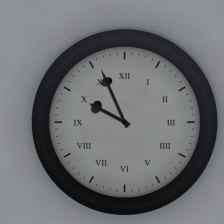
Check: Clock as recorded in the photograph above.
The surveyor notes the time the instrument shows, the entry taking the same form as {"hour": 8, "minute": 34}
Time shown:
{"hour": 9, "minute": 56}
